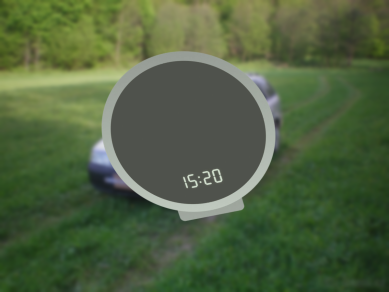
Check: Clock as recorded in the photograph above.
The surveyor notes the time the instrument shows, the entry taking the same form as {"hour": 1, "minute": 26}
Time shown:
{"hour": 15, "minute": 20}
